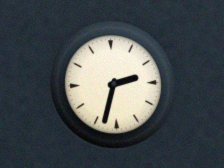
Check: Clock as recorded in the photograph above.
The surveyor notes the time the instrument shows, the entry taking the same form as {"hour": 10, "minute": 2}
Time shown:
{"hour": 2, "minute": 33}
